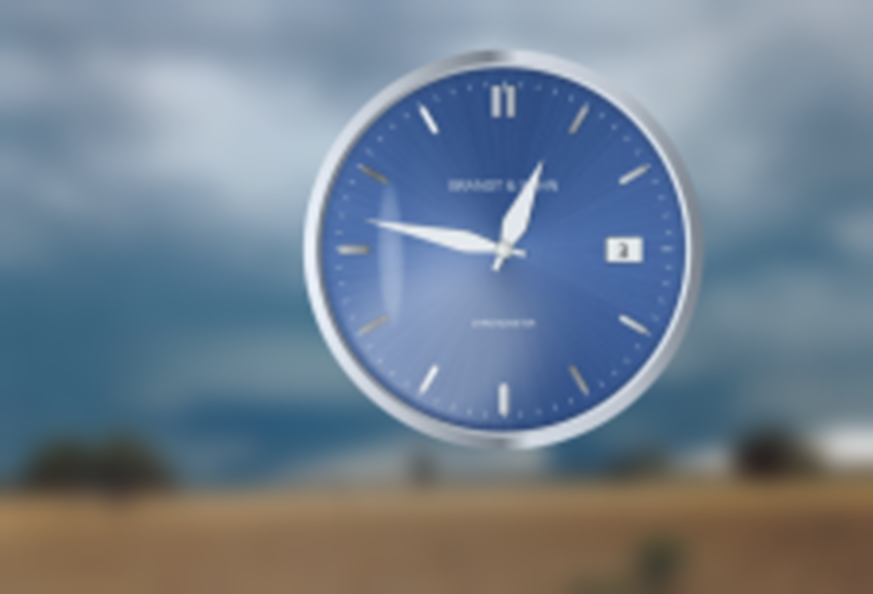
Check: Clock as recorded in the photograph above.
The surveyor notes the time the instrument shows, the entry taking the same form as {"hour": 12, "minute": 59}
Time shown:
{"hour": 12, "minute": 47}
